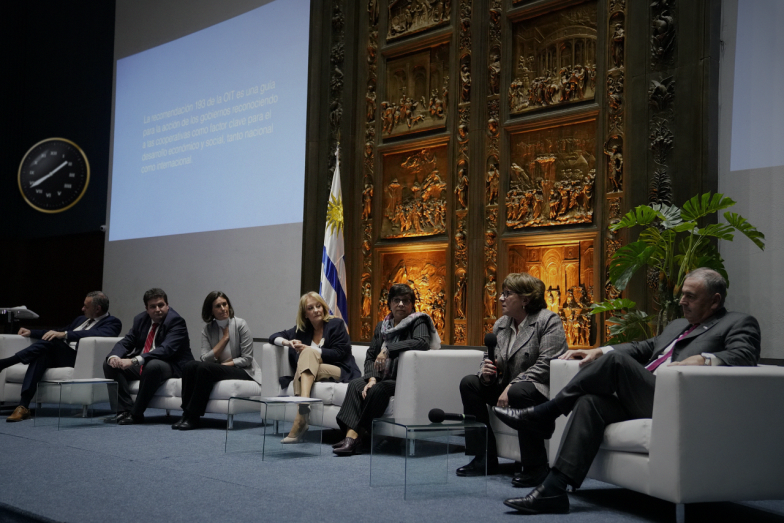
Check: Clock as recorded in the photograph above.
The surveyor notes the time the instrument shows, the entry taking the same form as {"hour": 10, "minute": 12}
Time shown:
{"hour": 1, "minute": 39}
